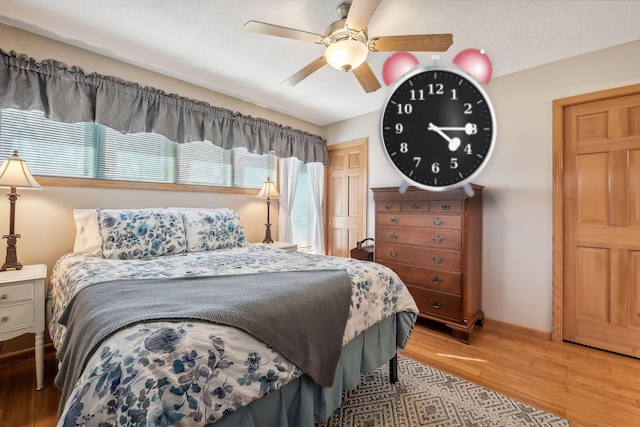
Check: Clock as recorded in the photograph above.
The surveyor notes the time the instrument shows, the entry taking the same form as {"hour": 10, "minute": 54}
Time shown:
{"hour": 4, "minute": 15}
